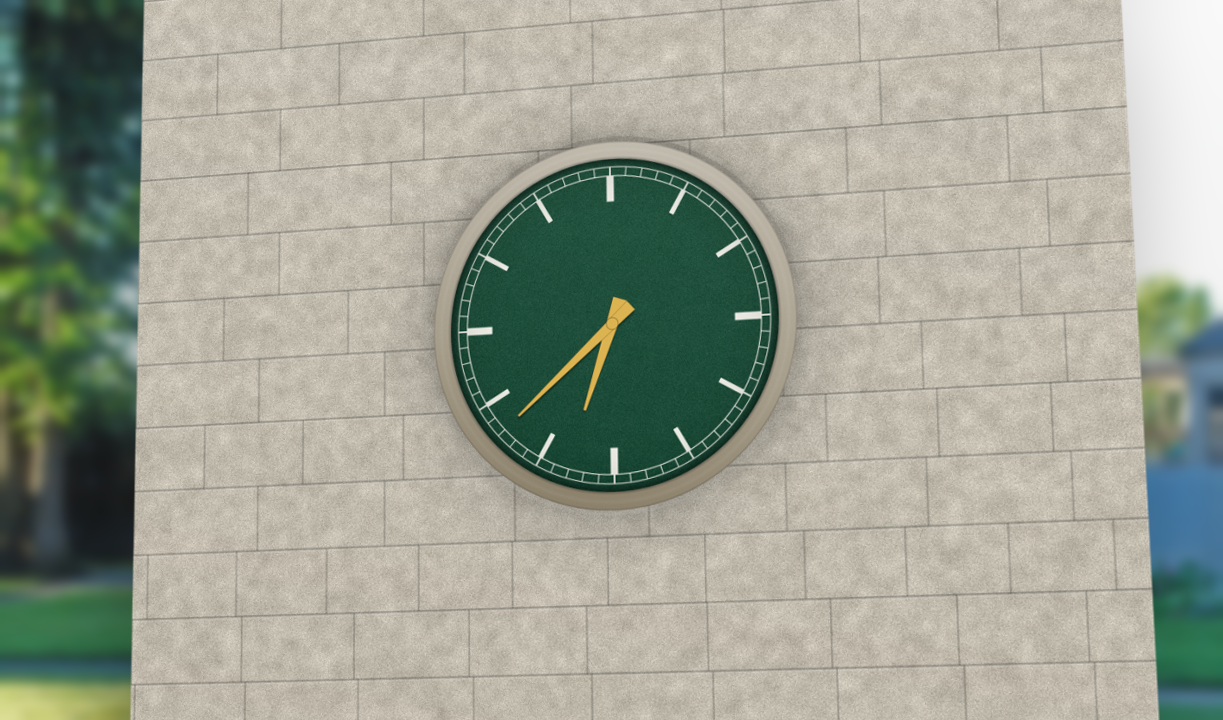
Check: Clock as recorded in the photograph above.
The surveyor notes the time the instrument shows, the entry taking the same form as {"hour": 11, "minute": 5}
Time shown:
{"hour": 6, "minute": 38}
